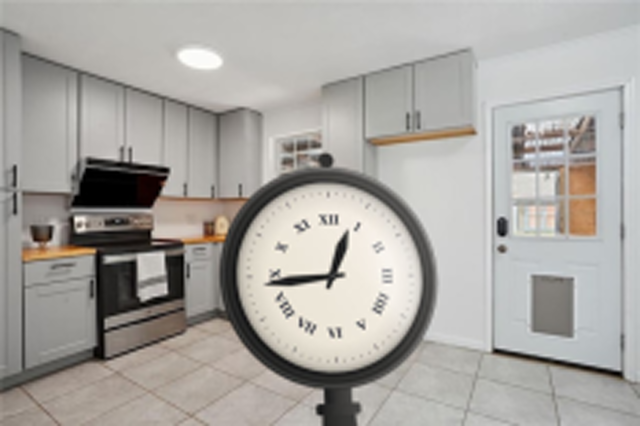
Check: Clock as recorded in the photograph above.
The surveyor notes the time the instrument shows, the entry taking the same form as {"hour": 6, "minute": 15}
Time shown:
{"hour": 12, "minute": 44}
